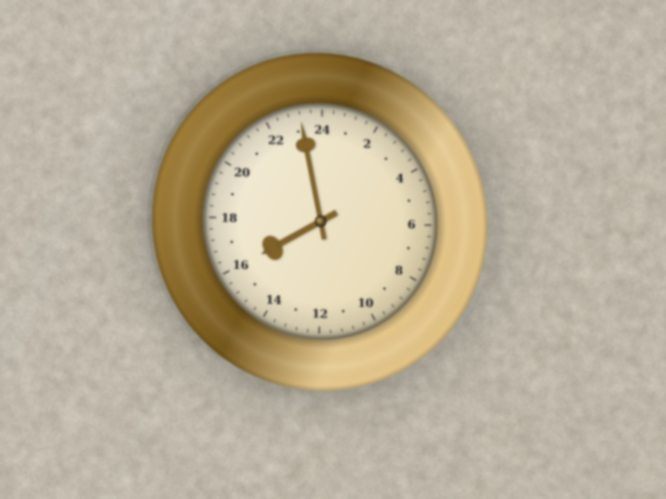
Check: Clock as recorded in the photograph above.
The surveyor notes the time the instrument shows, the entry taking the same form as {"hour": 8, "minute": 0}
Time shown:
{"hour": 15, "minute": 58}
